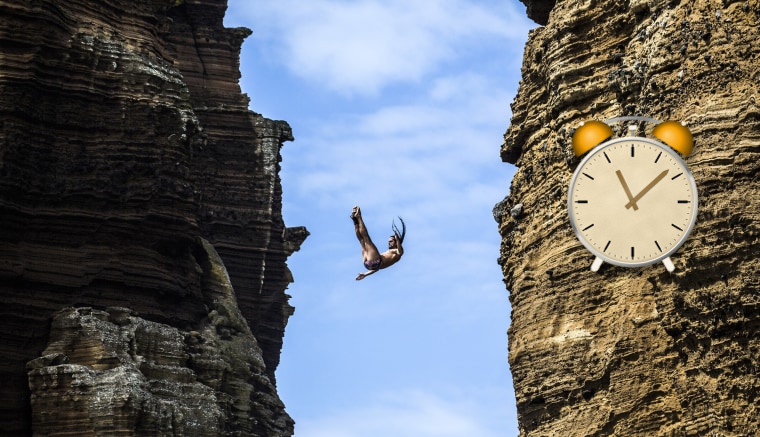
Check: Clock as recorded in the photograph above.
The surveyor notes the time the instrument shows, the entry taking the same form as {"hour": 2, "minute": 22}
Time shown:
{"hour": 11, "minute": 8}
